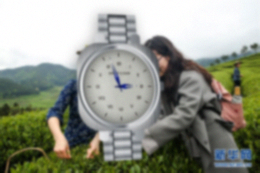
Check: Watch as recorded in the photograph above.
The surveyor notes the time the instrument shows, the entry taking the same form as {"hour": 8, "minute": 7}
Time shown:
{"hour": 2, "minute": 57}
